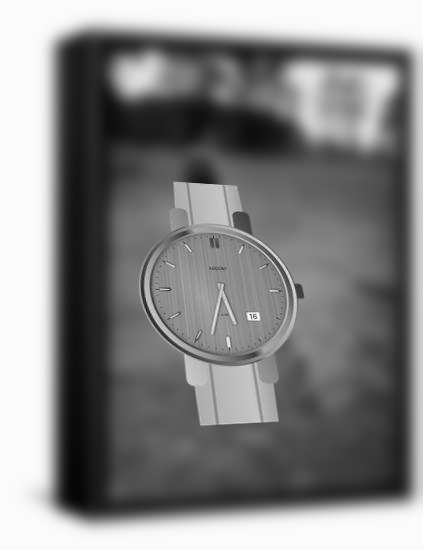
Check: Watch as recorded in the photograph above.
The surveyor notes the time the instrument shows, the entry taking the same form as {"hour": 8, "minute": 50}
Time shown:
{"hour": 5, "minute": 33}
